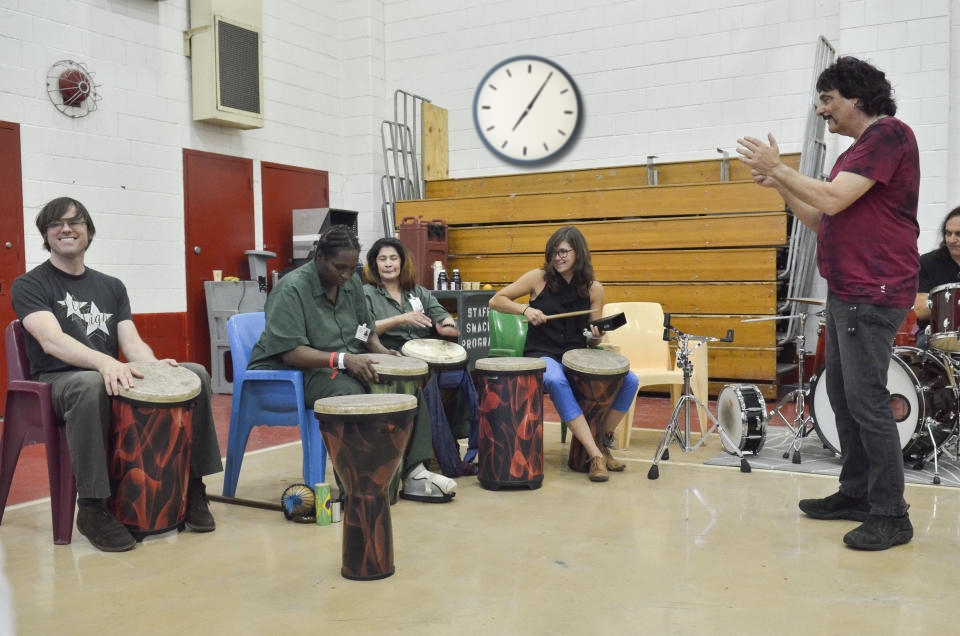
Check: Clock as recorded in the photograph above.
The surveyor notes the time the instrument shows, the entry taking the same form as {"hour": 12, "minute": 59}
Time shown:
{"hour": 7, "minute": 5}
